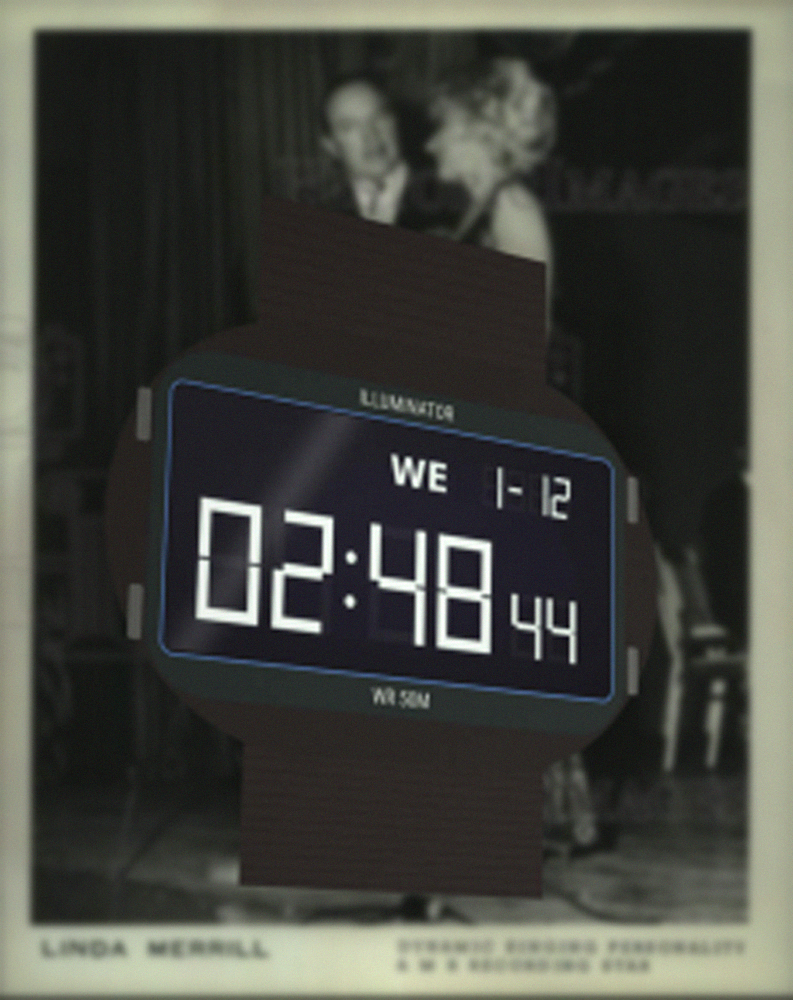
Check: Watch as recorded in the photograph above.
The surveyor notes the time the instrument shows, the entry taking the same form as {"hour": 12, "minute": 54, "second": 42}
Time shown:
{"hour": 2, "minute": 48, "second": 44}
